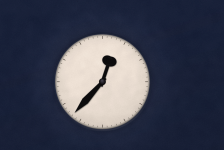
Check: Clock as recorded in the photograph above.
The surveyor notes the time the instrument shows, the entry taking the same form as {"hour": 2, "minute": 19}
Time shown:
{"hour": 12, "minute": 37}
